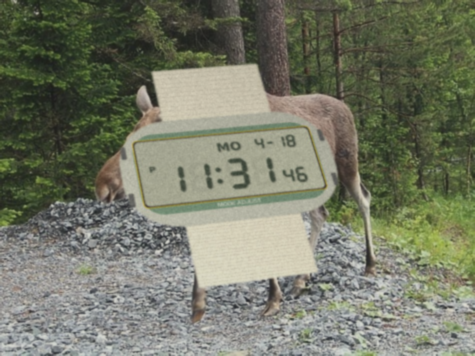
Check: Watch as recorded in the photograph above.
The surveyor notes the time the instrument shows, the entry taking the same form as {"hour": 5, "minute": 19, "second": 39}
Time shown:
{"hour": 11, "minute": 31, "second": 46}
